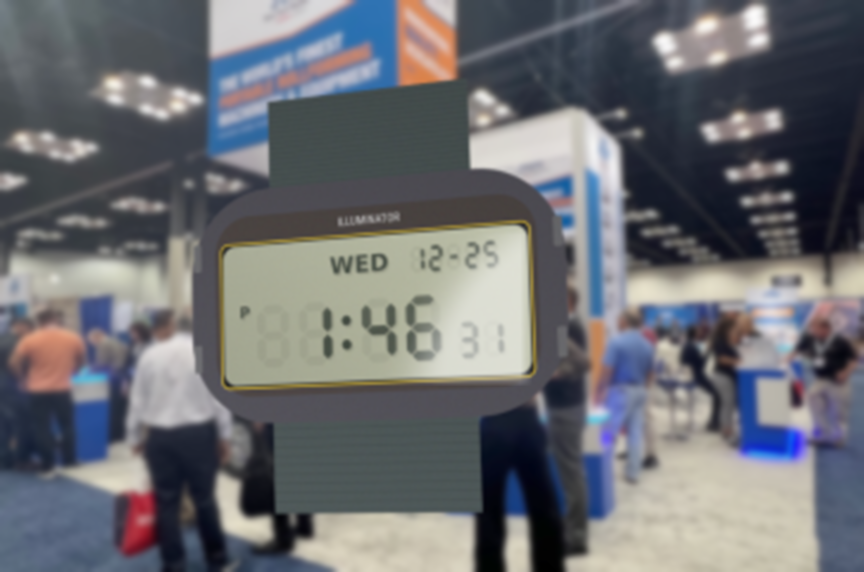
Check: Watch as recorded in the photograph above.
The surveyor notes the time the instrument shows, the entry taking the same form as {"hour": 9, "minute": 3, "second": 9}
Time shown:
{"hour": 1, "minute": 46, "second": 31}
